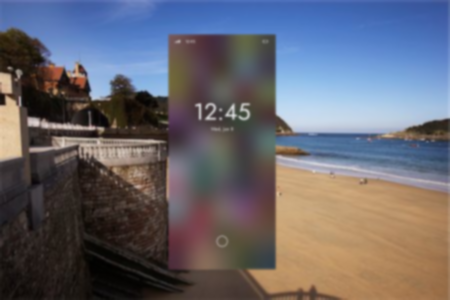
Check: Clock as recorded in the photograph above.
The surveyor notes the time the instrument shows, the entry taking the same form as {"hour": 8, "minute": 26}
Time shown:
{"hour": 12, "minute": 45}
